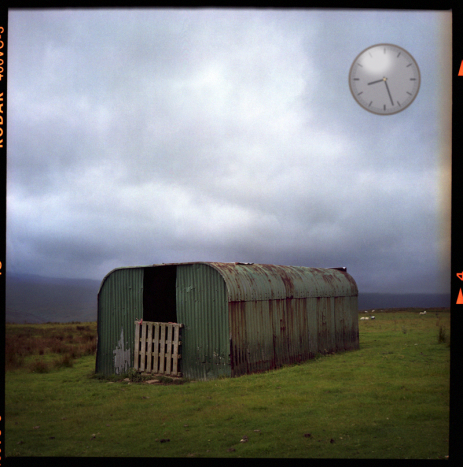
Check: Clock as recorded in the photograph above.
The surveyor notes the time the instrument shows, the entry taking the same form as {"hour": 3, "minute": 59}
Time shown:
{"hour": 8, "minute": 27}
